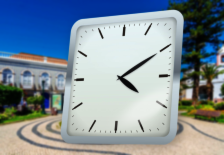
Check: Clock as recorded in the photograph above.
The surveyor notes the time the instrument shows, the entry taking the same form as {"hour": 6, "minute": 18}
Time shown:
{"hour": 4, "minute": 10}
